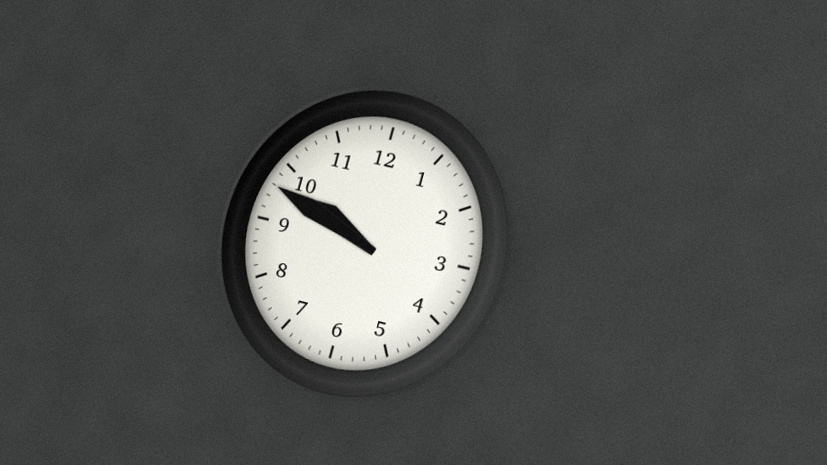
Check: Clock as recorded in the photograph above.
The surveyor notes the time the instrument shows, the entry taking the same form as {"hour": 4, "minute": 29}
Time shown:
{"hour": 9, "minute": 48}
